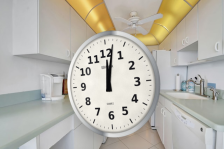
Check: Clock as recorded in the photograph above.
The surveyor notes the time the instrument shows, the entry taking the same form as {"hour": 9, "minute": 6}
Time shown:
{"hour": 12, "minute": 2}
